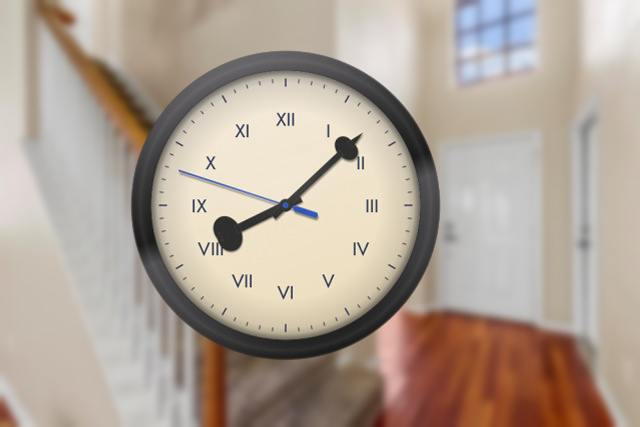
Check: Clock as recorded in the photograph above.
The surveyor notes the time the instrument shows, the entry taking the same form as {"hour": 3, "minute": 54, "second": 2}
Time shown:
{"hour": 8, "minute": 7, "second": 48}
